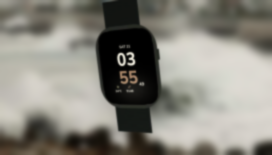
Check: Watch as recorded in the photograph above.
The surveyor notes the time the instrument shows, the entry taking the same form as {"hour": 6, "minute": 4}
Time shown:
{"hour": 3, "minute": 55}
